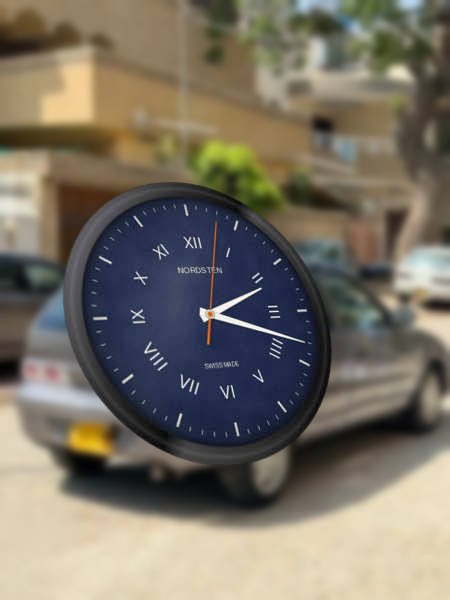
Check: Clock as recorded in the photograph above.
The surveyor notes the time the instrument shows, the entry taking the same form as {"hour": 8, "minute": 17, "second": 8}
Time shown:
{"hour": 2, "minute": 18, "second": 3}
